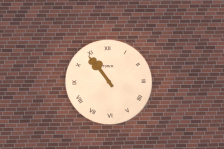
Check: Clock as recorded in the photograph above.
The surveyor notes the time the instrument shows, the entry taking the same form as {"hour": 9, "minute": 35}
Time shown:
{"hour": 10, "minute": 54}
